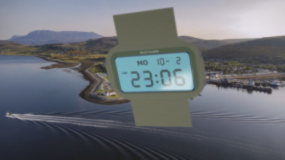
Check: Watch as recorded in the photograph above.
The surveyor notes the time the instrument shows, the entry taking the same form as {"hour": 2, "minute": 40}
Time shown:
{"hour": 23, "minute": 6}
